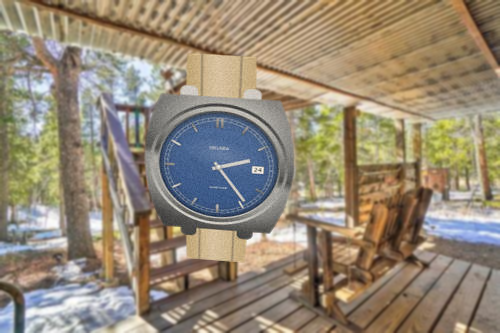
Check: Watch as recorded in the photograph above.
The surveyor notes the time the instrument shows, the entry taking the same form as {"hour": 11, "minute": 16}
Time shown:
{"hour": 2, "minute": 24}
